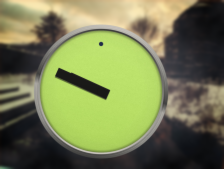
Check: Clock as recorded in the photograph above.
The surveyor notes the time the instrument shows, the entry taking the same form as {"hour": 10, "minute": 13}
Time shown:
{"hour": 9, "minute": 49}
